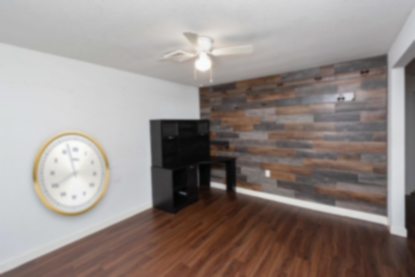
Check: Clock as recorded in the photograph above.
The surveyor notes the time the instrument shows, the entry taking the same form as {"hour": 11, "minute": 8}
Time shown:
{"hour": 7, "minute": 57}
